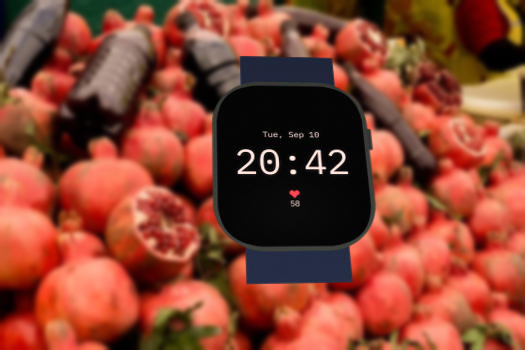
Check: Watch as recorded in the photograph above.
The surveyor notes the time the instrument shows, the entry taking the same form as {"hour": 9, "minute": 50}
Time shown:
{"hour": 20, "minute": 42}
